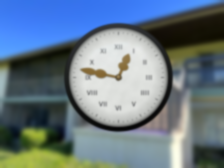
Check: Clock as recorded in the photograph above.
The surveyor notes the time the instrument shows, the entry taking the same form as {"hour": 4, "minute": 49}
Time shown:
{"hour": 12, "minute": 47}
